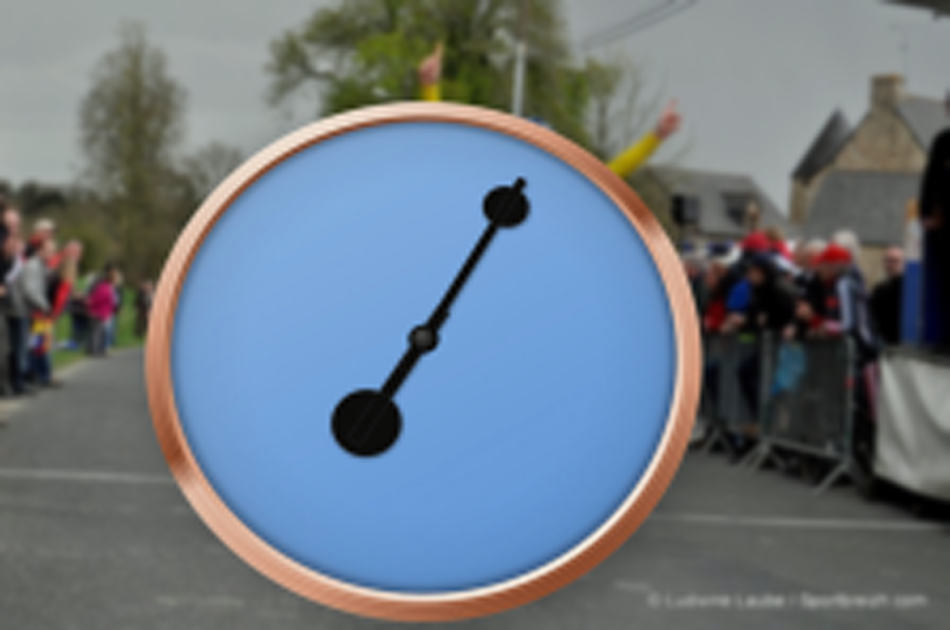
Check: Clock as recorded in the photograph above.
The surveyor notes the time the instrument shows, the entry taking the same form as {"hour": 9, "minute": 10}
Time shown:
{"hour": 7, "minute": 5}
